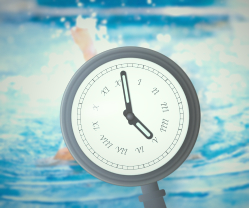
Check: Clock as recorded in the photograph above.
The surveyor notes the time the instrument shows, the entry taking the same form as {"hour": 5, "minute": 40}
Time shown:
{"hour": 5, "minute": 1}
